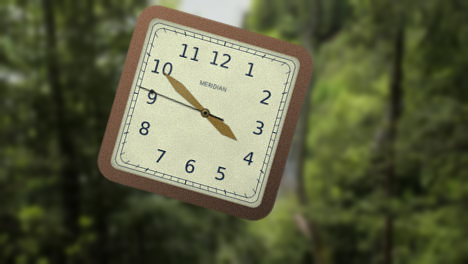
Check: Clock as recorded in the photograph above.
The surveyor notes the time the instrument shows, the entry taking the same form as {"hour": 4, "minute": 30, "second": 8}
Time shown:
{"hour": 3, "minute": 49, "second": 46}
